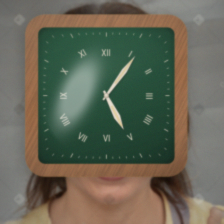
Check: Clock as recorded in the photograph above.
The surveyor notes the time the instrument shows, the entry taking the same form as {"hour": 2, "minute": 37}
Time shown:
{"hour": 5, "minute": 6}
